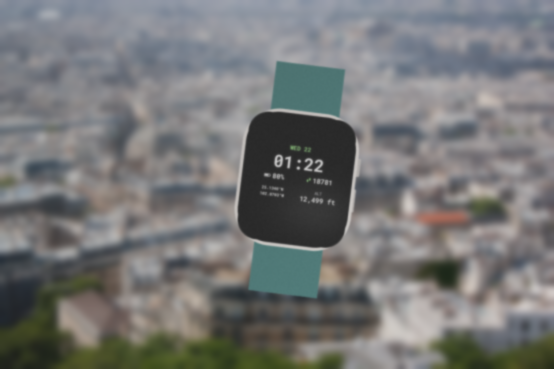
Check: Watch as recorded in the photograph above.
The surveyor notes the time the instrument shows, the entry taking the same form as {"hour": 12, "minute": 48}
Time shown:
{"hour": 1, "minute": 22}
